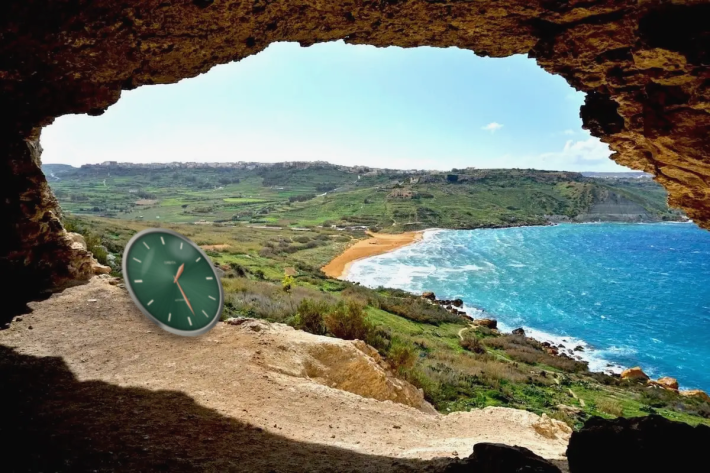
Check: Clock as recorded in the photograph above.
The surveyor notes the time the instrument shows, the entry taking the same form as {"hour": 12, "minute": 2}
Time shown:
{"hour": 1, "minute": 28}
